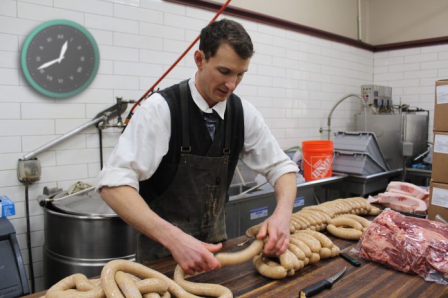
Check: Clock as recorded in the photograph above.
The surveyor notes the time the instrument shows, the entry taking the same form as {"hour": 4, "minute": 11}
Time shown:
{"hour": 12, "minute": 41}
